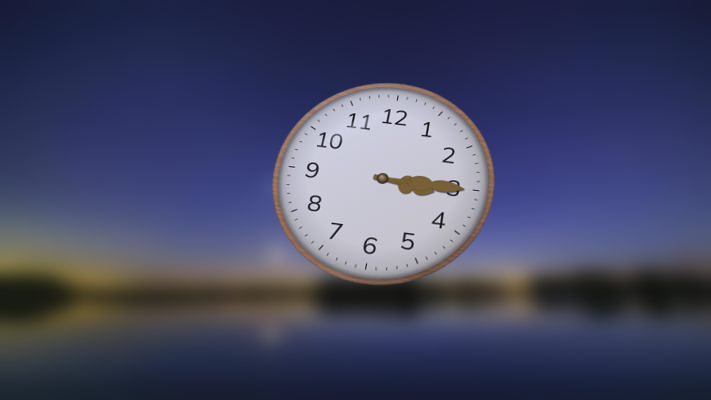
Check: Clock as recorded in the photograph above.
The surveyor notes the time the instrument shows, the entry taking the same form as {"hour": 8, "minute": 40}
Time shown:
{"hour": 3, "minute": 15}
